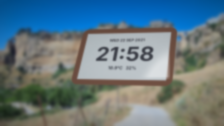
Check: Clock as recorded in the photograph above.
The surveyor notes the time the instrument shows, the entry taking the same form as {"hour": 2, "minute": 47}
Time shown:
{"hour": 21, "minute": 58}
